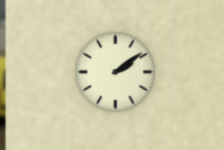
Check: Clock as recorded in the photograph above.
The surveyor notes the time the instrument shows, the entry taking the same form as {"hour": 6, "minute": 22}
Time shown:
{"hour": 2, "minute": 9}
